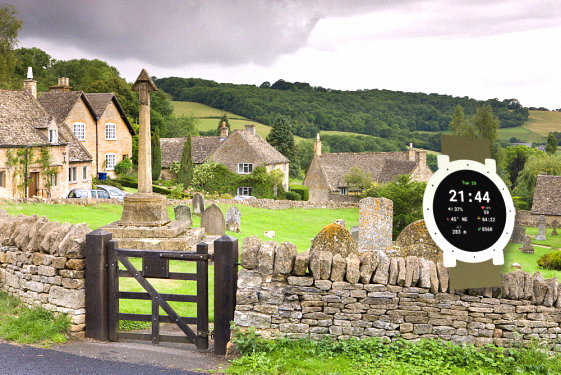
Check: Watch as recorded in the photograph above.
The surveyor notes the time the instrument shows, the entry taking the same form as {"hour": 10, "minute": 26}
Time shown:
{"hour": 21, "minute": 44}
